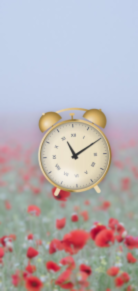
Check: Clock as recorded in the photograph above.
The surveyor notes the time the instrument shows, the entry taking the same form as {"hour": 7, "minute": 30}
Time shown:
{"hour": 11, "minute": 10}
